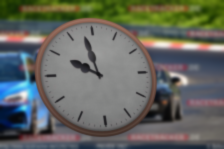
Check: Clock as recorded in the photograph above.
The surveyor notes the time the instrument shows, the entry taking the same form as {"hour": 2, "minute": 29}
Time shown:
{"hour": 9, "minute": 58}
